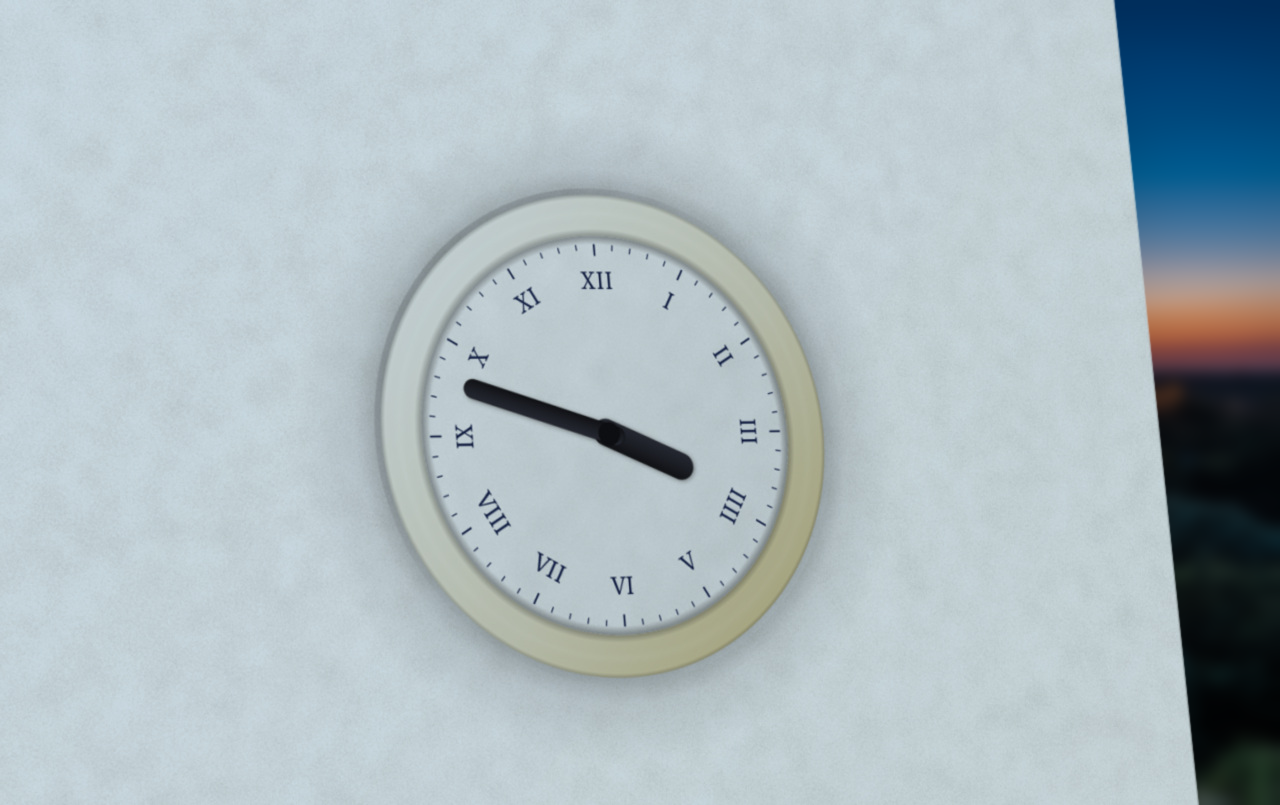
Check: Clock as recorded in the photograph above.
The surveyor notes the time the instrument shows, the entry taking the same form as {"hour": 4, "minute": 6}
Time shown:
{"hour": 3, "minute": 48}
